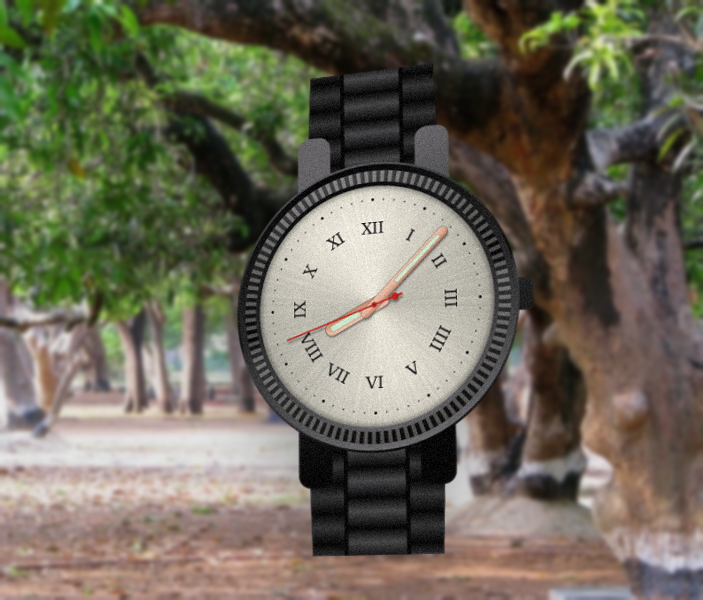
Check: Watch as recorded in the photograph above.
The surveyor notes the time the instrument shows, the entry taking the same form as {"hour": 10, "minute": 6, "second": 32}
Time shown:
{"hour": 8, "minute": 7, "second": 42}
